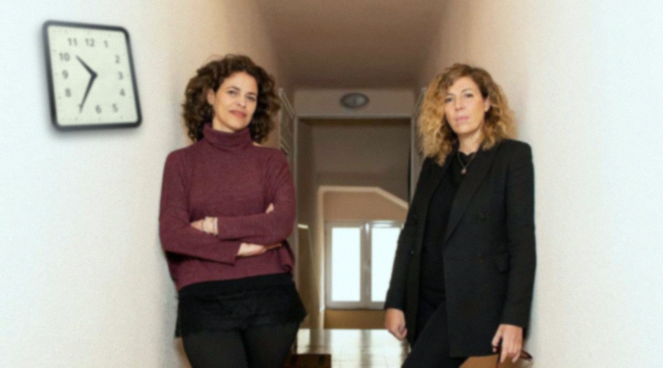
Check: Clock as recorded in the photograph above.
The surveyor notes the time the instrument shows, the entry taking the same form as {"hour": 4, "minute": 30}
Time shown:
{"hour": 10, "minute": 35}
